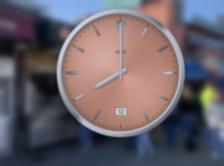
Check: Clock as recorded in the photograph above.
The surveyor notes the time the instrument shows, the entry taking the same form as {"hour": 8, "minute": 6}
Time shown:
{"hour": 8, "minute": 0}
